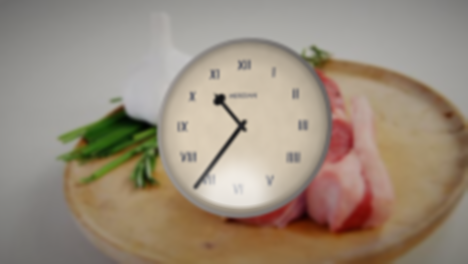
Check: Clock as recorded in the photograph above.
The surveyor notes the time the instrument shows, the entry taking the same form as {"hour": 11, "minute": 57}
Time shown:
{"hour": 10, "minute": 36}
